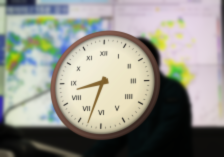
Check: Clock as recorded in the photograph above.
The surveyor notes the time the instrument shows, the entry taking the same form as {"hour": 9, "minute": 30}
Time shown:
{"hour": 8, "minute": 33}
